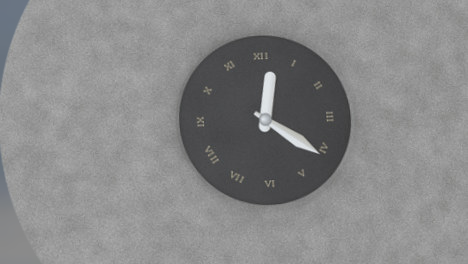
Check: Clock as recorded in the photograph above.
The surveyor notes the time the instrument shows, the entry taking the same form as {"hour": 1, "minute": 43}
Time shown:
{"hour": 12, "minute": 21}
